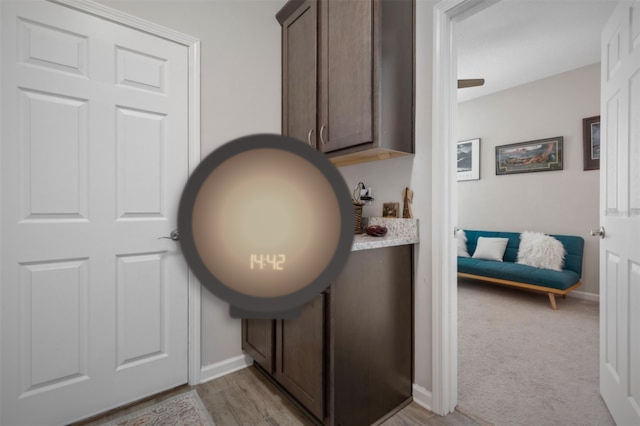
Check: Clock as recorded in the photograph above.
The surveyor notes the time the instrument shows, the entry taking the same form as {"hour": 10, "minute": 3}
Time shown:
{"hour": 14, "minute": 42}
